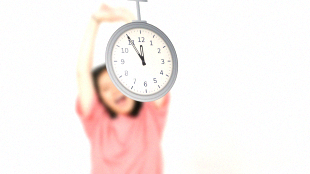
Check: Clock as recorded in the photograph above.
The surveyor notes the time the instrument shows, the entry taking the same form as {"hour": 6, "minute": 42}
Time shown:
{"hour": 11, "minute": 55}
